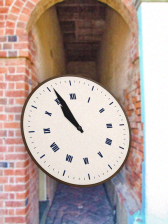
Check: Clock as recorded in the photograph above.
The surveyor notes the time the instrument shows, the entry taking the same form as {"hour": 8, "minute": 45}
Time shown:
{"hour": 10, "minute": 56}
